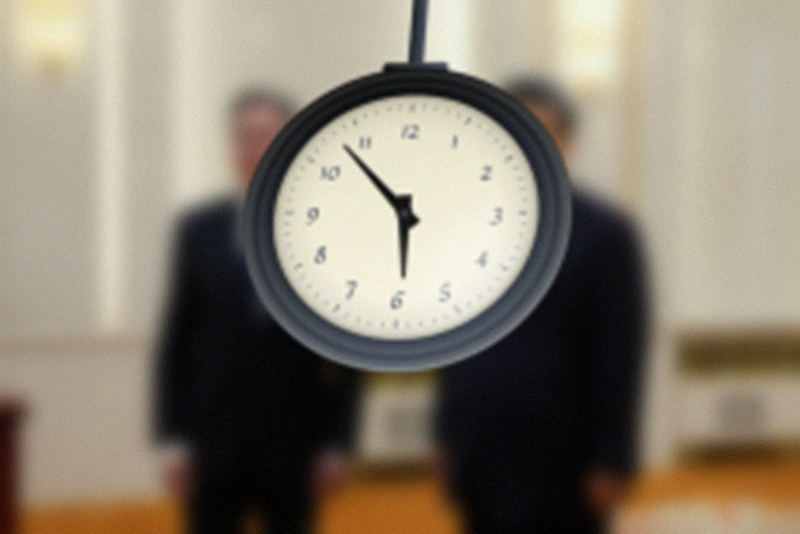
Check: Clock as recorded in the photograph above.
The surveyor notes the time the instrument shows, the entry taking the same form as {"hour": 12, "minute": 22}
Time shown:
{"hour": 5, "minute": 53}
